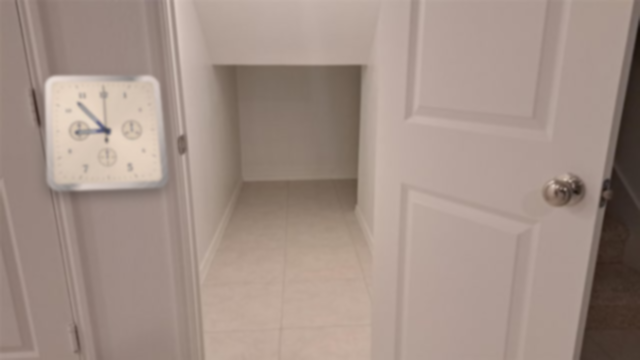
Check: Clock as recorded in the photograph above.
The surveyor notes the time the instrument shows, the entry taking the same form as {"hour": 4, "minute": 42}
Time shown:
{"hour": 8, "minute": 53}
